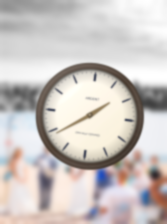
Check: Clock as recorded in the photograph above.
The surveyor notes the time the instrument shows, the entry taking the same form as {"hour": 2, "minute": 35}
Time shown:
{"hour": 1, "minute": 39}
